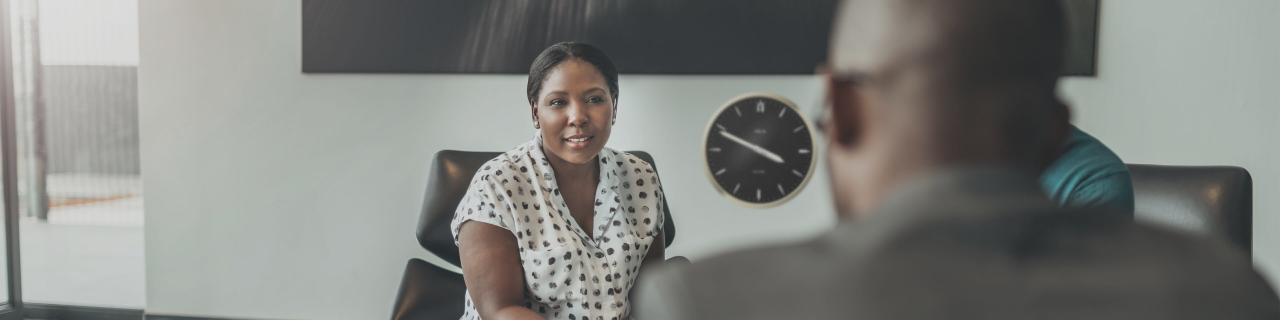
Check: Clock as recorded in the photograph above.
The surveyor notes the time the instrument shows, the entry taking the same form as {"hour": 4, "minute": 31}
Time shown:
{"hour": 3, "minute": 49}
